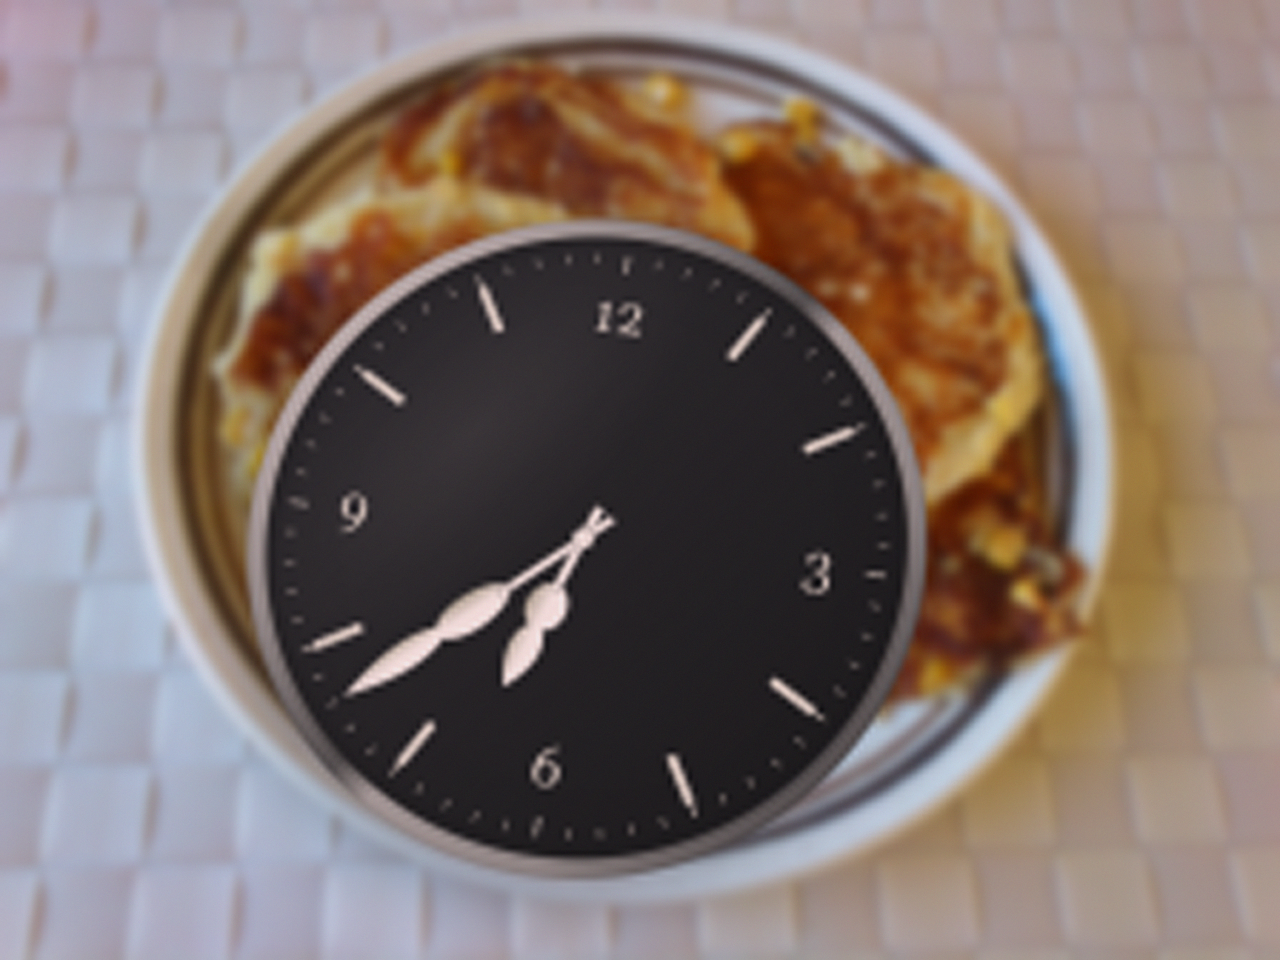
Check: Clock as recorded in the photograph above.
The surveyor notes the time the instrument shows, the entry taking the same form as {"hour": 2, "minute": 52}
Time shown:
{"hour": 6, "minute": 38}
